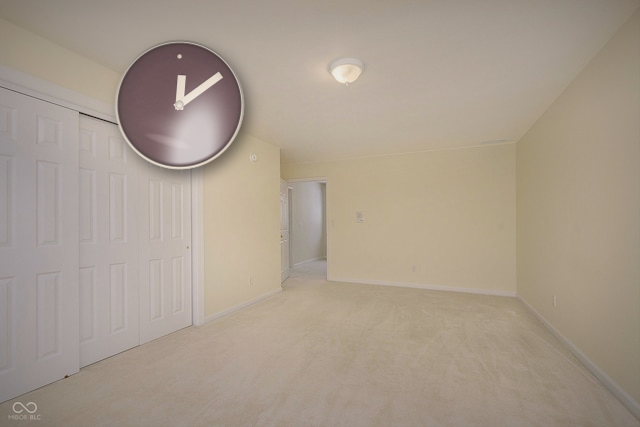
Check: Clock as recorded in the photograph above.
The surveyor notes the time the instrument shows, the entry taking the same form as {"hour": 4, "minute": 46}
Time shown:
{"hour": 12, "minute": 9}
